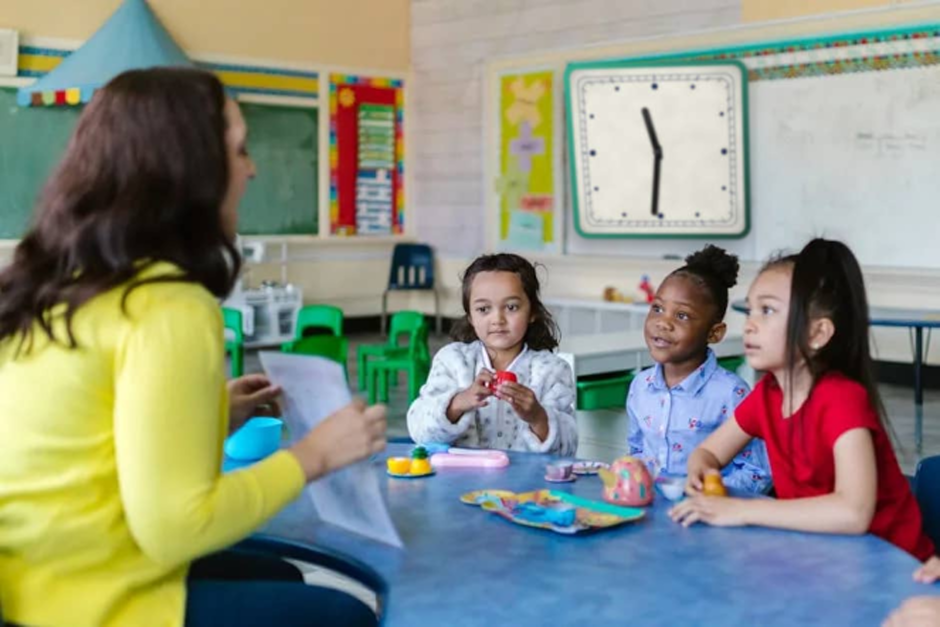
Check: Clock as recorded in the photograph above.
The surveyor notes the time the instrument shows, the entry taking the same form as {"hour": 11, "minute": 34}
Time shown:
{"hour": 11, "minute": 31}
